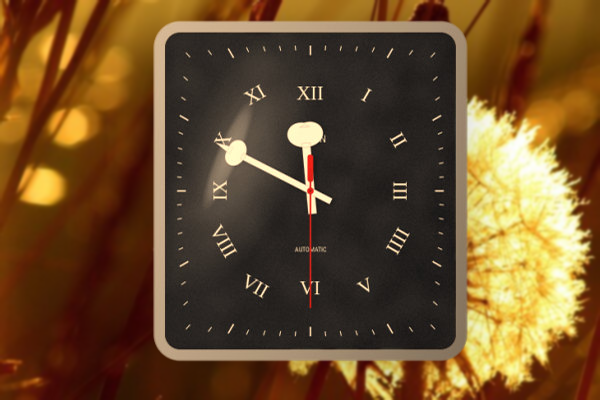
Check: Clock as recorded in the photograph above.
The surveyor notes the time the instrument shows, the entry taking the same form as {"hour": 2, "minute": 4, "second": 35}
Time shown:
{"hour": 11, "minute": 49, "second": 30}
